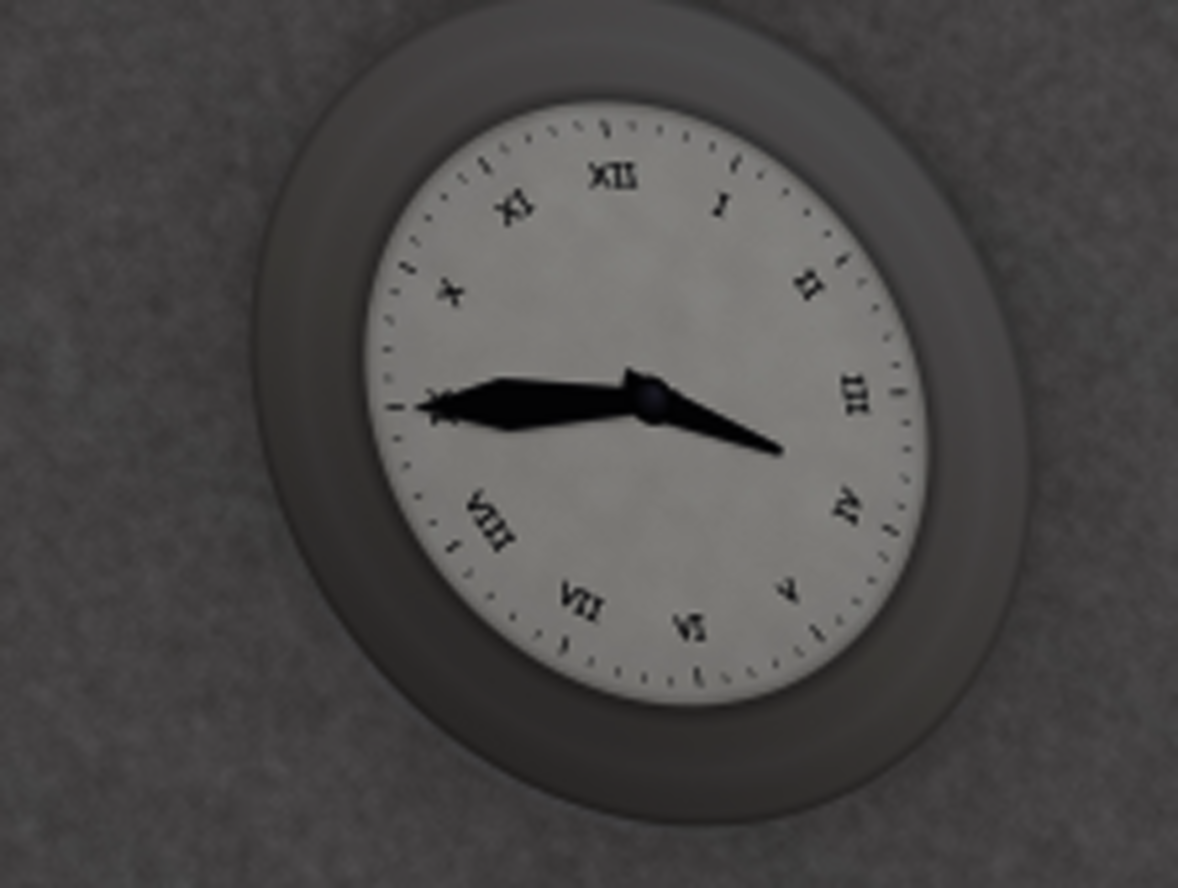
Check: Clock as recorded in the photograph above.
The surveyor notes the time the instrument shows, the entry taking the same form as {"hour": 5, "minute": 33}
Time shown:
{"hour": 3, "minute": 45}
